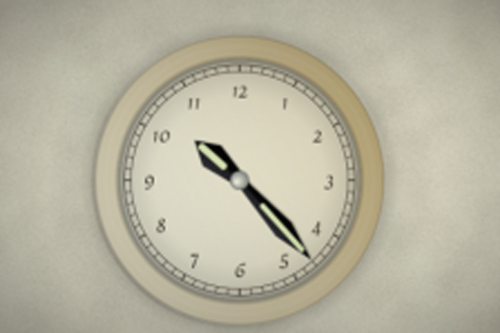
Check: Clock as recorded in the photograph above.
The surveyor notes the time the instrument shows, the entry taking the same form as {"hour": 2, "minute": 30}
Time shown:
{"hour": 10, "minute": 23}
